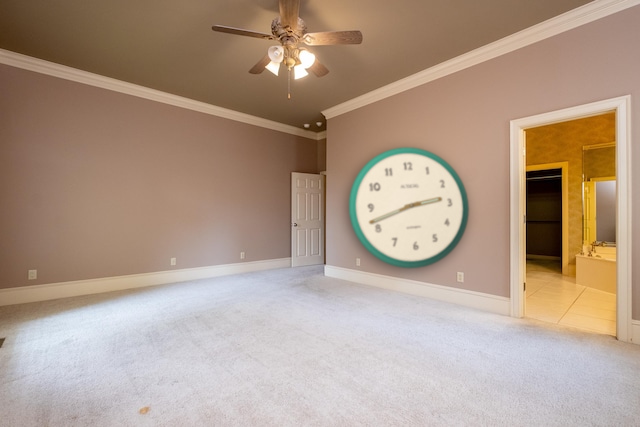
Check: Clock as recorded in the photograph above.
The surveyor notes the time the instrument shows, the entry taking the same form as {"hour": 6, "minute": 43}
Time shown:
{"hour": 2, "minute": 42}
